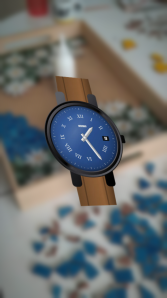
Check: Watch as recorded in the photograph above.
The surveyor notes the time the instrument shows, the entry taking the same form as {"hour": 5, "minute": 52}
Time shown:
{"hour": 1, "minute": 25}
